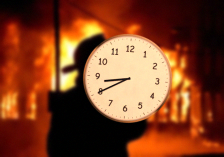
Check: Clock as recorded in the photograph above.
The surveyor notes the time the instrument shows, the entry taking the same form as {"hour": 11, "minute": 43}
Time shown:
{"hour": 8, "minute": 40}
